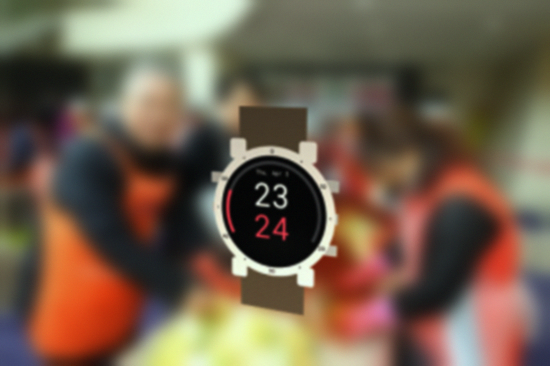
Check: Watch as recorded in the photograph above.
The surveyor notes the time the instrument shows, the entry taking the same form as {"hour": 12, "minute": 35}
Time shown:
{"hour": 23, "minute": 24}
